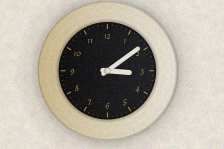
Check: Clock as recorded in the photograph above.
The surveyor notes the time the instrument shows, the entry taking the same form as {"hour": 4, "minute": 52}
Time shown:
{"hour": 3, "minute": 9}
